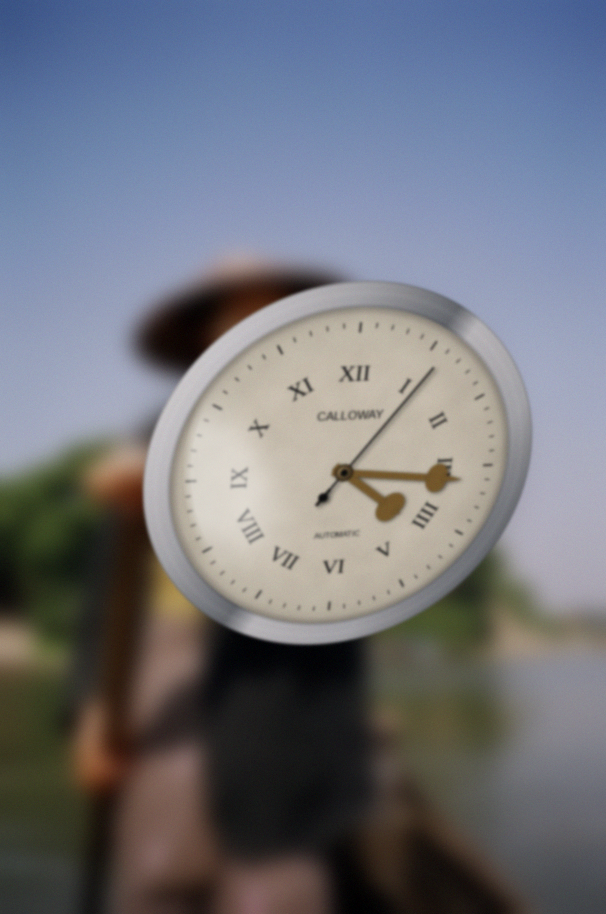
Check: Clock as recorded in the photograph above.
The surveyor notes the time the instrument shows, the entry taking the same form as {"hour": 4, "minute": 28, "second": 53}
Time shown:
{"hour": 4, "minute": 16, "second": 6}
